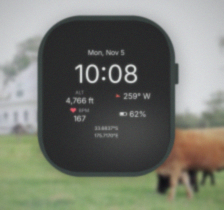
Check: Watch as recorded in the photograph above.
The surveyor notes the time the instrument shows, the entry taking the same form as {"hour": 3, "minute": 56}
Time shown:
{"hour": 10, "minute": 8}
